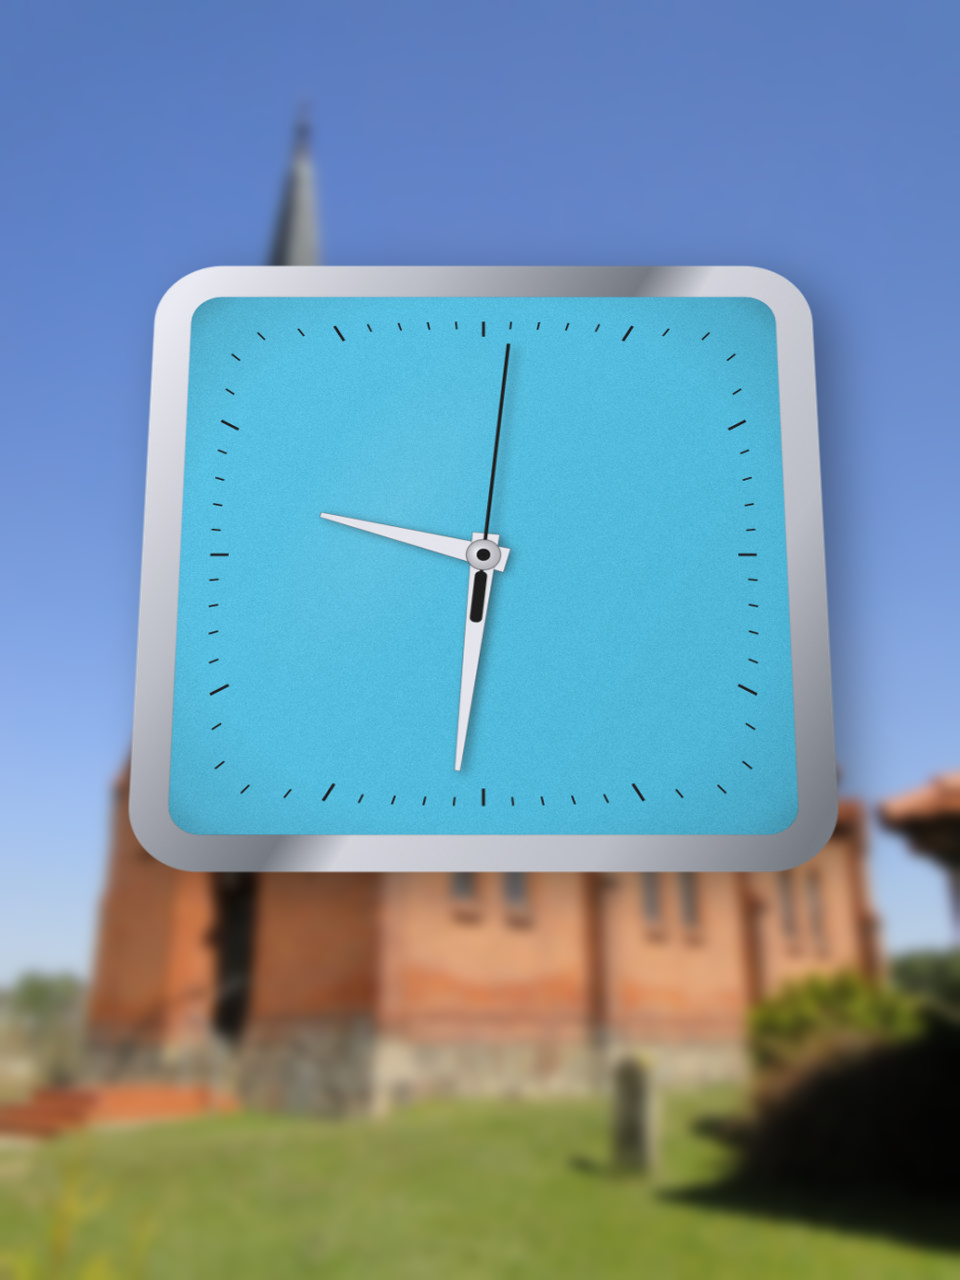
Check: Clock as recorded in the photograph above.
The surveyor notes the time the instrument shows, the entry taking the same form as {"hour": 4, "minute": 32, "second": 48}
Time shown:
{"hour": 9, "minute": 31, "second": 1}
